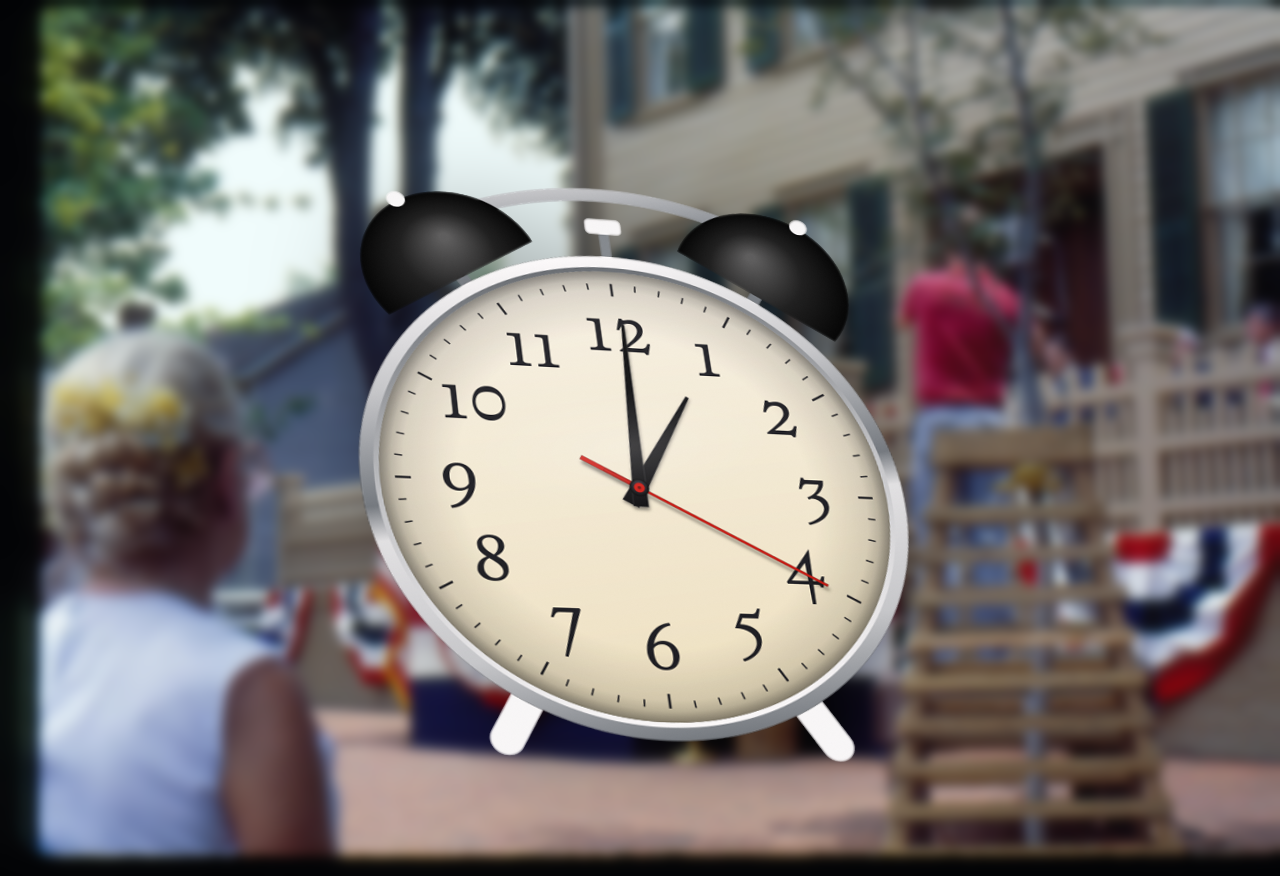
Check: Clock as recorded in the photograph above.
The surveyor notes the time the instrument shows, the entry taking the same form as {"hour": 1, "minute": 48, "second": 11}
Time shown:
{"hour": 1, "minute": 0, "second": 20}
